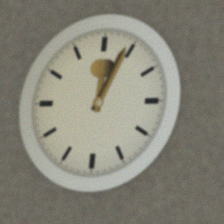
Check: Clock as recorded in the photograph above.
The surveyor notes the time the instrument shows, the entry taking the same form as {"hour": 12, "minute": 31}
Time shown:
{"hour": 12, "minute": 4}
